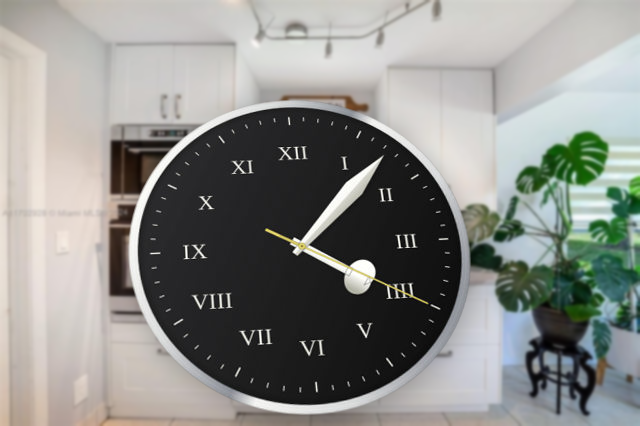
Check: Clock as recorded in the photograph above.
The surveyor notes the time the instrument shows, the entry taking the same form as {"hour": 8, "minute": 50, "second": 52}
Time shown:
{"hour": 4, "minute": 7, "second": 20}
